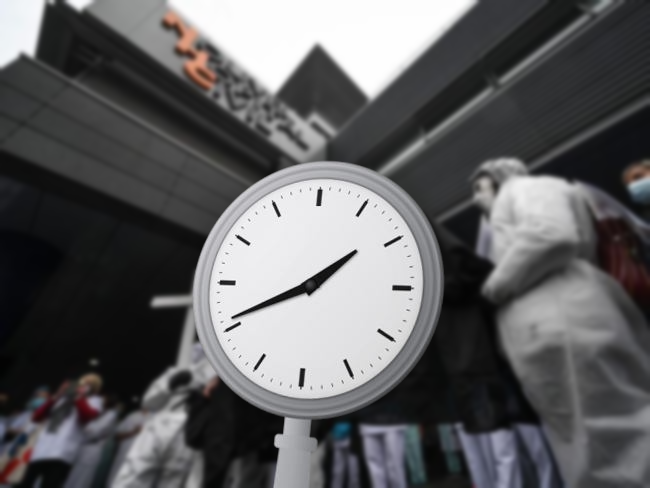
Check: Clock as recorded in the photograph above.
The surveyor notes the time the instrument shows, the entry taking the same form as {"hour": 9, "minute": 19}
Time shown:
{"hour": 1, "minute": 41}
